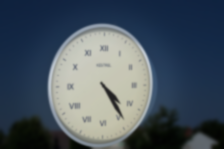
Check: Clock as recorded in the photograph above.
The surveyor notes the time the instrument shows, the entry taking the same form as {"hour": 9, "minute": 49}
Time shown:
{"hour": 4, "minute": 24}
